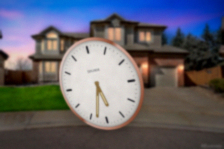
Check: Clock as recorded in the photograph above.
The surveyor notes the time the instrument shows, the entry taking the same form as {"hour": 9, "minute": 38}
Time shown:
{"hour": 5, "minute": 33}
